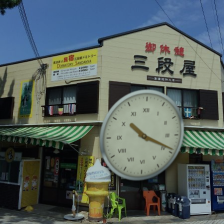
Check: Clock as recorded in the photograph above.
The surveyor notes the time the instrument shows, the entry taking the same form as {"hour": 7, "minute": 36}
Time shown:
{"hour": 10, "minute": 19}
